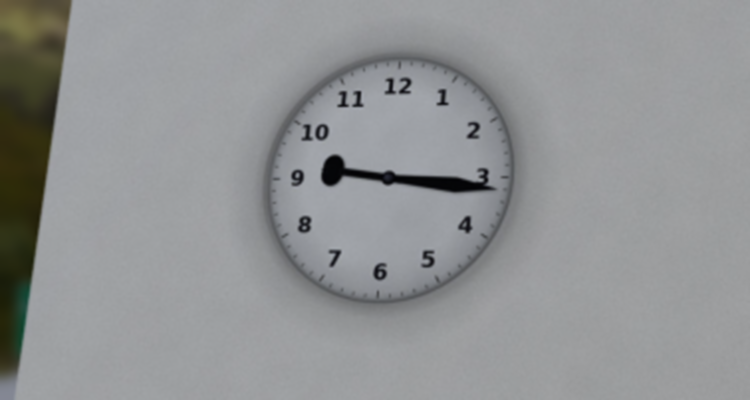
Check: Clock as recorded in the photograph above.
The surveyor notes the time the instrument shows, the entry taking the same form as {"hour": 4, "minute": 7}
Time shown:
{"hour": 9, "minute": 16}
